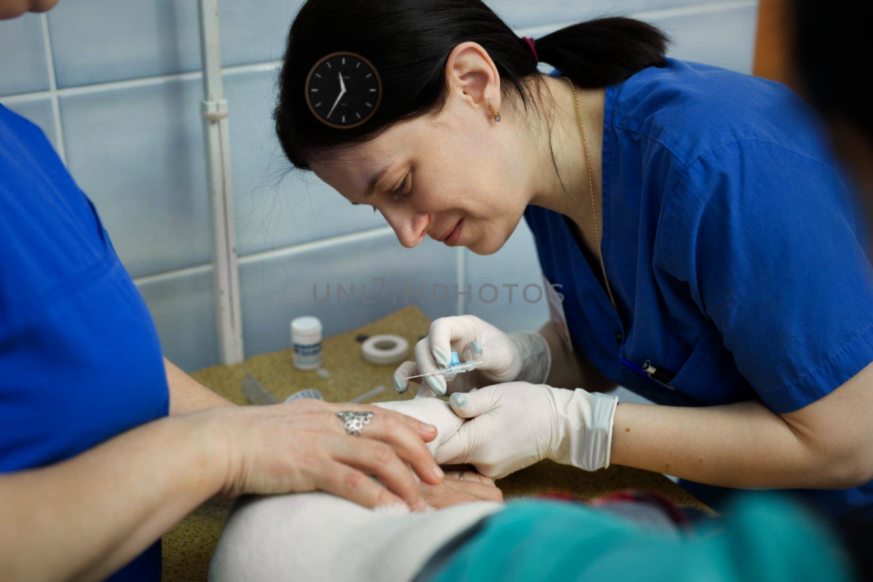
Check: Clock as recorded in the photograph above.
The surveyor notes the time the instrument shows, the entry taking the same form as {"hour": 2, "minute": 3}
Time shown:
{"hour": 11, "minute": 35}
